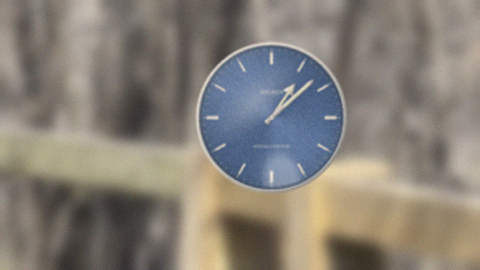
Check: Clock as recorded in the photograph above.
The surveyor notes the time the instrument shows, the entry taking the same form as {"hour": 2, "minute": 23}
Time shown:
{"hour": 1, "minute": 8}
